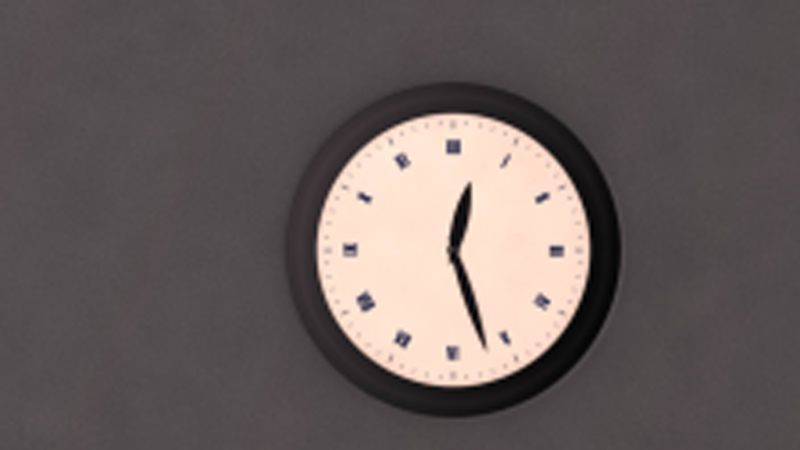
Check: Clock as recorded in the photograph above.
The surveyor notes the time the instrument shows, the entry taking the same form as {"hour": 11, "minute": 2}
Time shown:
{"hour": 12, "minute": 27}
